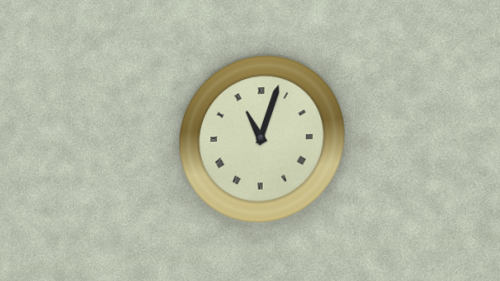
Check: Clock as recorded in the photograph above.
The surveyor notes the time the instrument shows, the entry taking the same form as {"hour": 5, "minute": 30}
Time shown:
{"hour": 11, "minute": 3}
